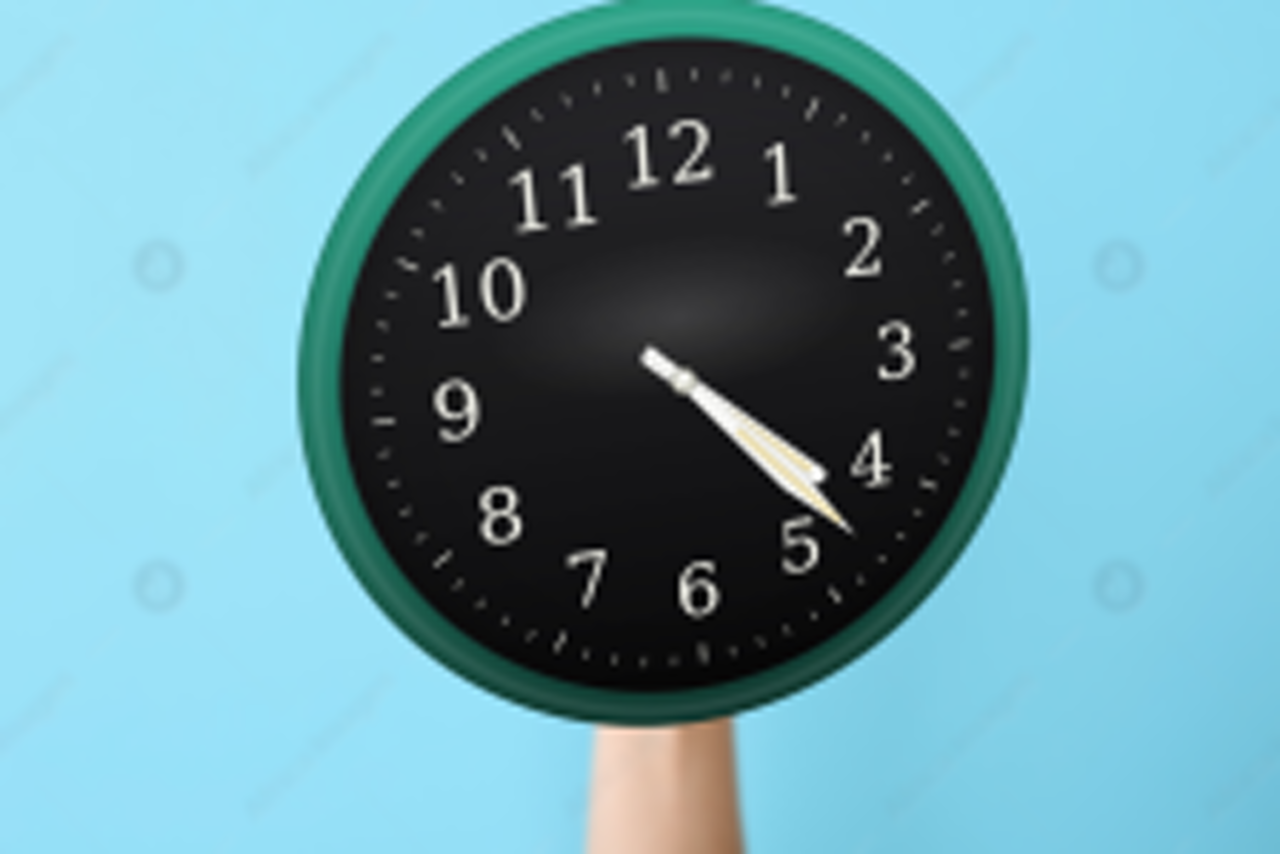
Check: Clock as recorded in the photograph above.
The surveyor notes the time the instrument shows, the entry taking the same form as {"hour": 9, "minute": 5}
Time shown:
{"hour": 4, "minute": 23}
